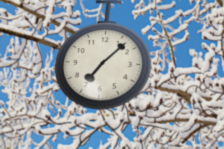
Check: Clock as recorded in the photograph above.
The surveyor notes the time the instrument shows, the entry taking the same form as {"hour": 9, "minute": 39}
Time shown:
{"hour": 7, "minute": 7}
